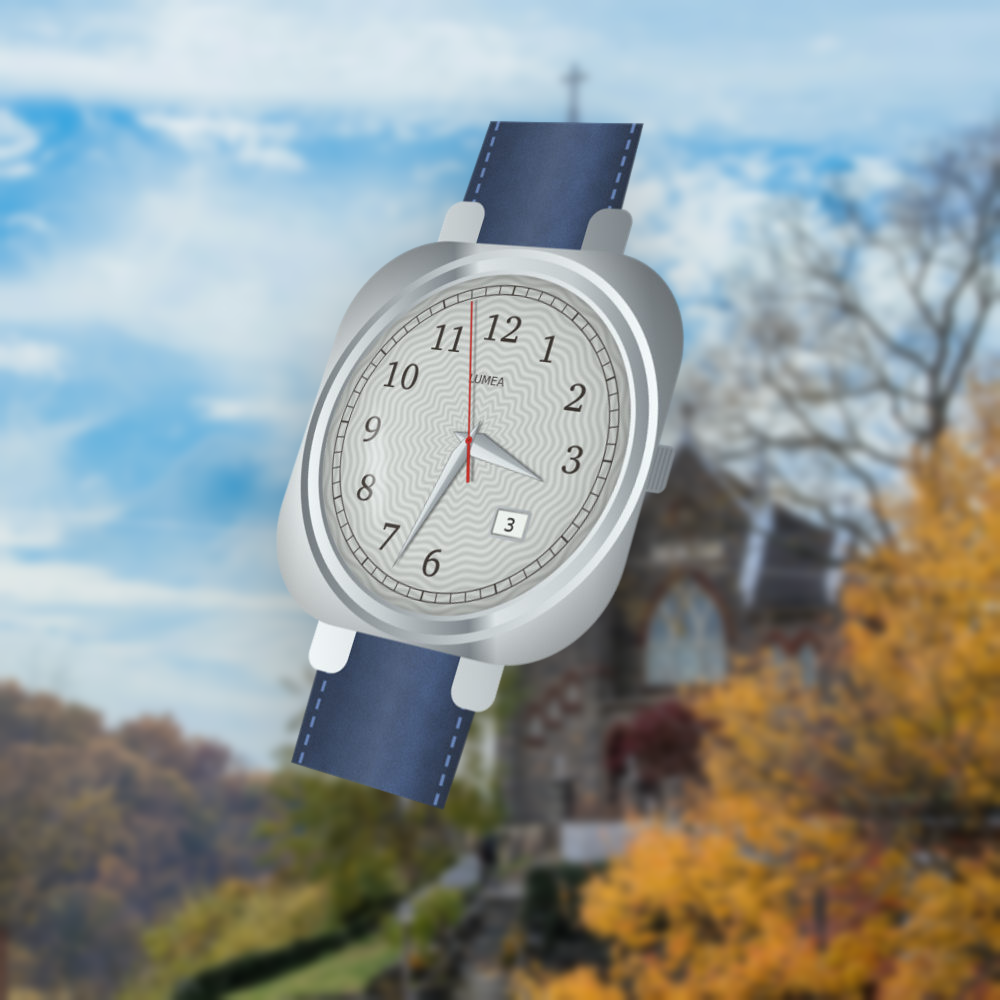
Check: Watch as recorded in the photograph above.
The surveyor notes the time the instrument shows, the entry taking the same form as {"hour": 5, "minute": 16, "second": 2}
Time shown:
{"hour": 3, "minute": 32, "second": 57}
